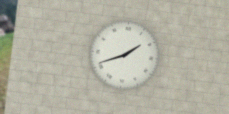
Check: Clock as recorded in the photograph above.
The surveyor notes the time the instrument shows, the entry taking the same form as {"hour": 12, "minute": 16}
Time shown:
{"hour": 1, "minute": 41}
